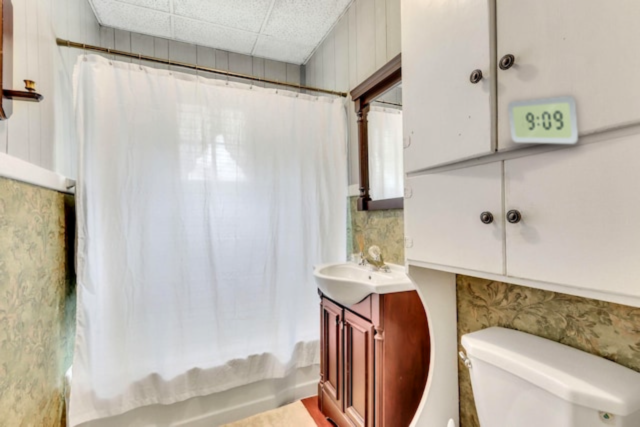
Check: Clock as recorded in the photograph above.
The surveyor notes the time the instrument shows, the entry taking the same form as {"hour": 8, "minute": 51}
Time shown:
{"hour": 9, "minute": 9}
